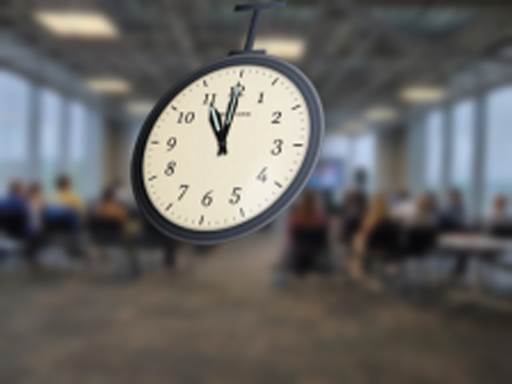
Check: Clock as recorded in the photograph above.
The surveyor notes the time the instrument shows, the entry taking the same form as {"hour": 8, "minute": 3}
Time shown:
{"hour": 11, "minute": 0}
